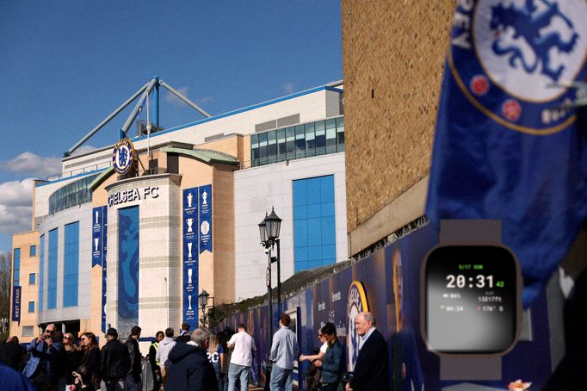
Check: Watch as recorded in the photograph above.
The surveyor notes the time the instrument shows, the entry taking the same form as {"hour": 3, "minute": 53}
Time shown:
{"hour": 20, "minute": 31}
